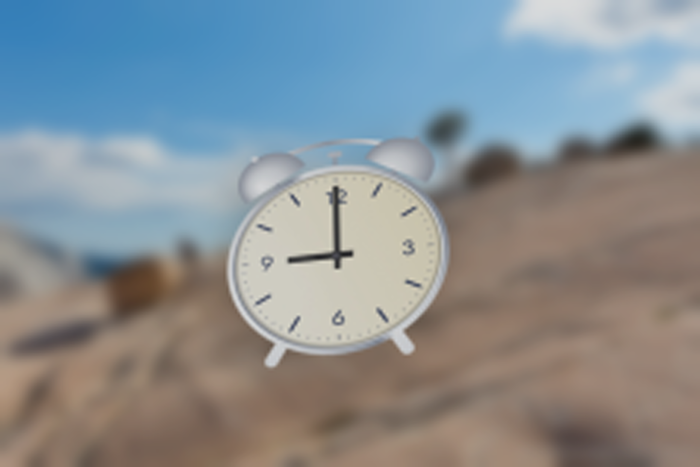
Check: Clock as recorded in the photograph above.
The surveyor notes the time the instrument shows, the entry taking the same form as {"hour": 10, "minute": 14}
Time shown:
{"hour": 9, "minute": 0}
